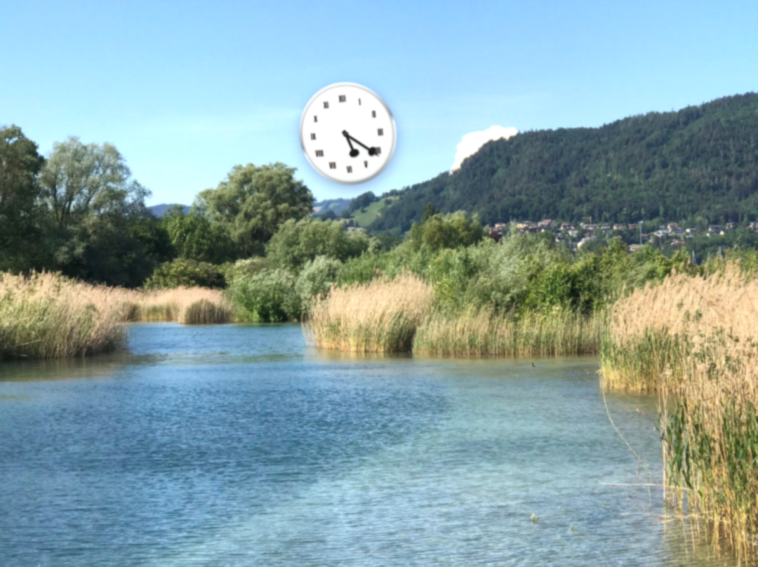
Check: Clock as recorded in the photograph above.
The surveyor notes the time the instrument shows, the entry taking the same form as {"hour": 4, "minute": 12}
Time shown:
{"hour": 5, "minute": 21}
